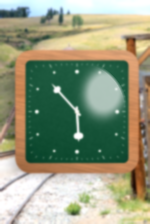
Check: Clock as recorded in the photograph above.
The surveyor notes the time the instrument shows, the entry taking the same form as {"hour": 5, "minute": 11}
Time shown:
{"hour": 5, "minute": 53}
